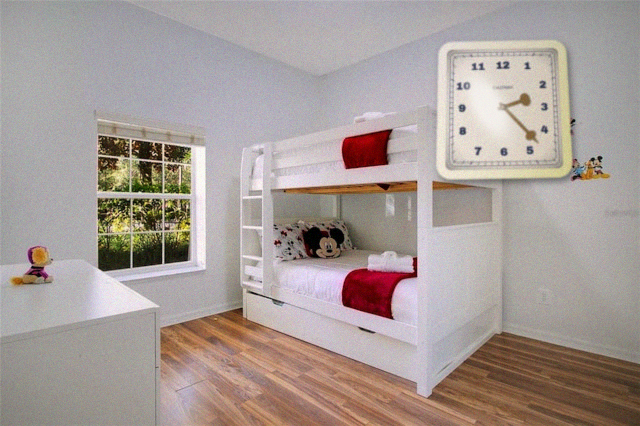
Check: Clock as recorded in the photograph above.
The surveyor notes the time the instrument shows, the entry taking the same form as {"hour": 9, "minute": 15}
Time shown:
{"hour": 2, "minute": 23}
